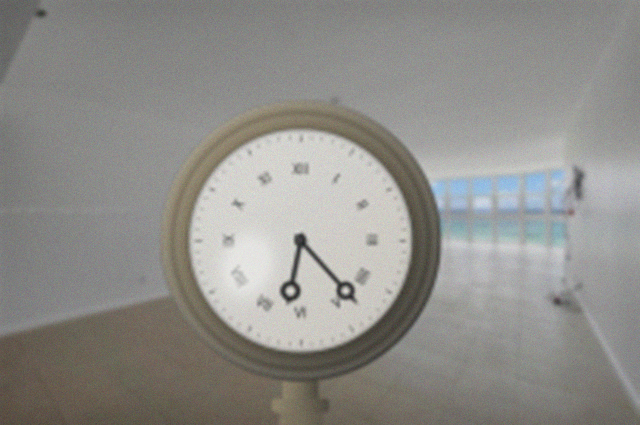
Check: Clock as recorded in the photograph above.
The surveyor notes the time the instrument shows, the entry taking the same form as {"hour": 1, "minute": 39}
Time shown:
{"hour": 6, "minute": 23}
